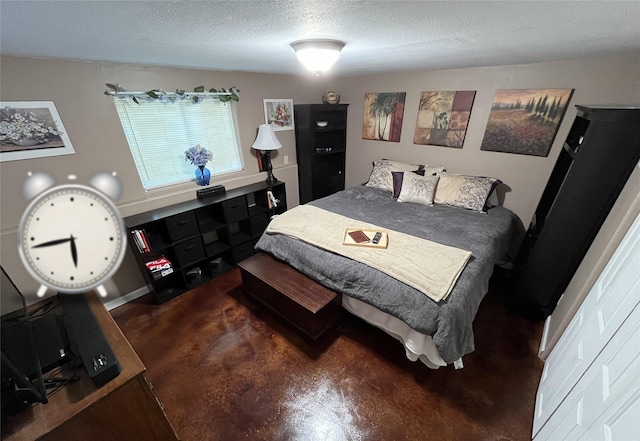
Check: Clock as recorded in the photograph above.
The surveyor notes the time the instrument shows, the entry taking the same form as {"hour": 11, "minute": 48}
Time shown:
{"hour": 5, "minute": 43}
